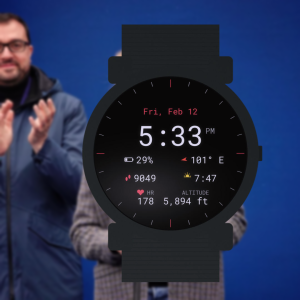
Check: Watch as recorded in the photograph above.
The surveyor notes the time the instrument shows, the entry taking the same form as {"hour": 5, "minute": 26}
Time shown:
{"hour": 5, "minute": 33}
